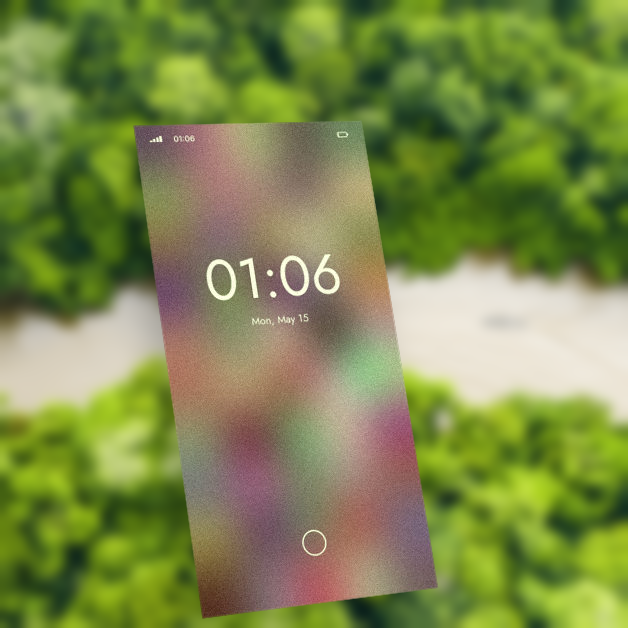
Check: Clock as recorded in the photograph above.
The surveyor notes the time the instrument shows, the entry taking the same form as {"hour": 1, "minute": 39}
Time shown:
{"hour": 1, "minute": 6}
